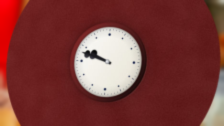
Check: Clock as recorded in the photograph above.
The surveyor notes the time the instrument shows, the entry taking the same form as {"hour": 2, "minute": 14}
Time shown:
{"hour": 9, "minute": 48}
